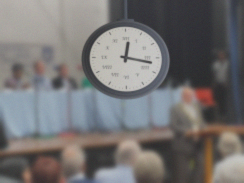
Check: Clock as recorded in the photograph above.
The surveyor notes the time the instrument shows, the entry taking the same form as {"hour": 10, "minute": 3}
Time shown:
{"hour": 12, "minute": 17}
